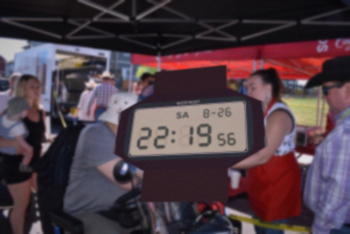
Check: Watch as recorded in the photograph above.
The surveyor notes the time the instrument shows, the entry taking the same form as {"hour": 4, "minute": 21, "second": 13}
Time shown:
{"hour": 22, "minute": 19, "second": 56}
